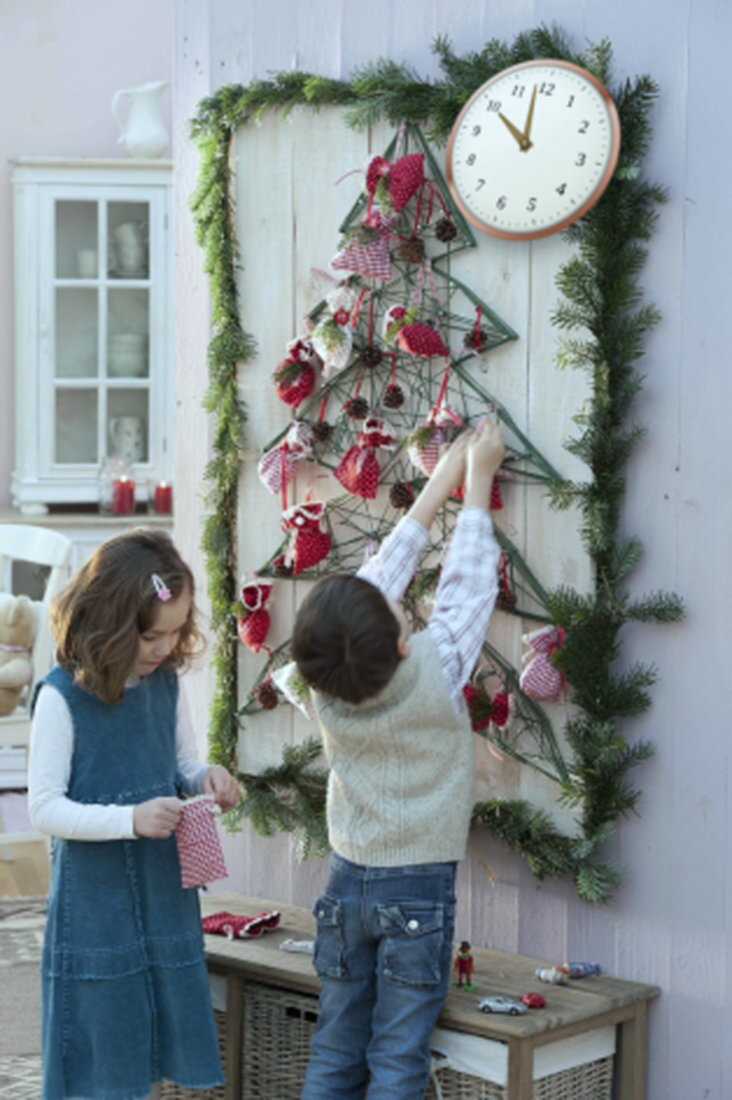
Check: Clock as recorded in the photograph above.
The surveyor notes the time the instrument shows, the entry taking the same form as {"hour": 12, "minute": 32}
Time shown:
{"hour": 9, "minute": 58}
